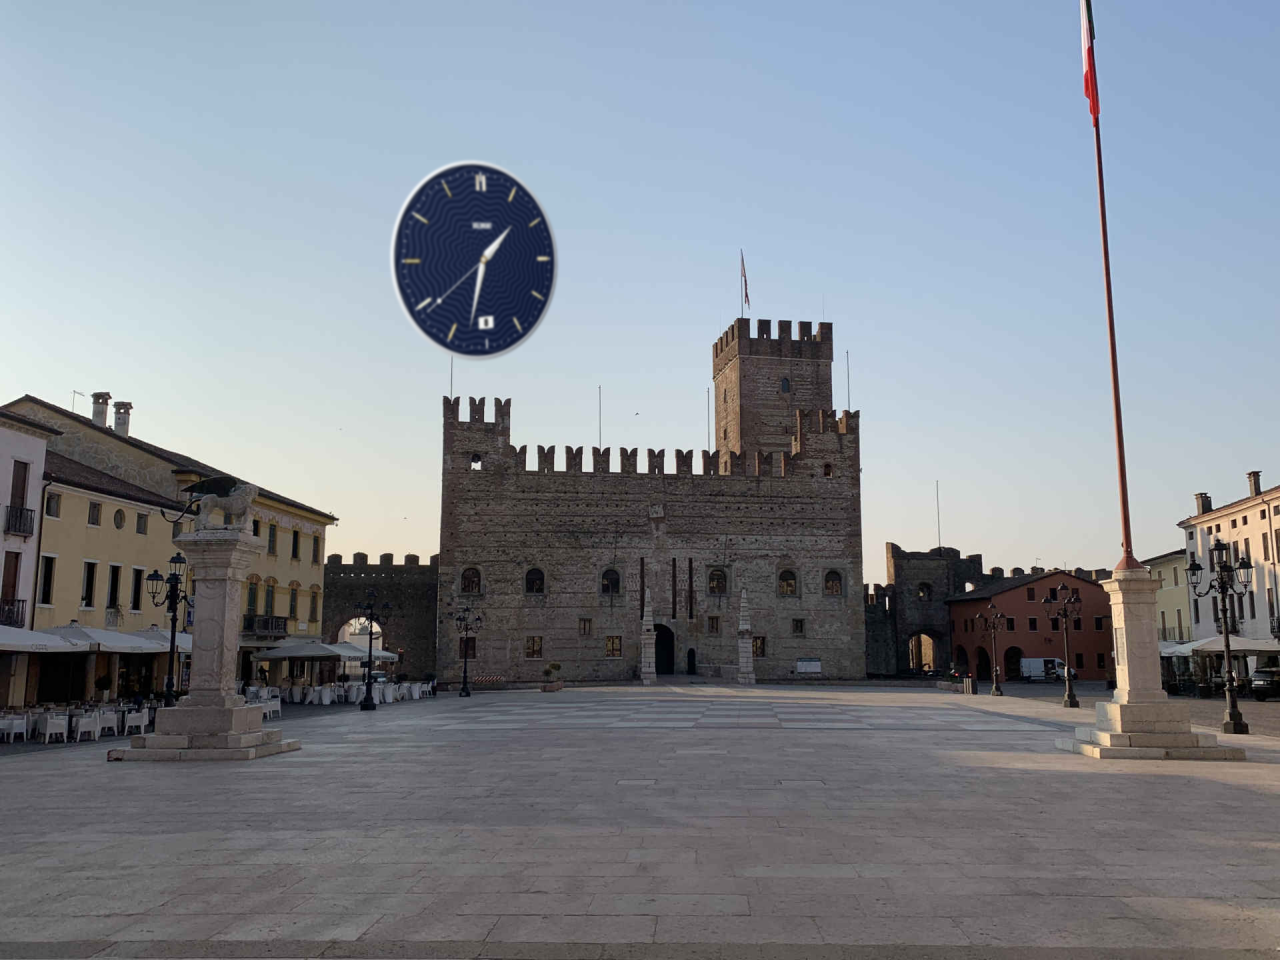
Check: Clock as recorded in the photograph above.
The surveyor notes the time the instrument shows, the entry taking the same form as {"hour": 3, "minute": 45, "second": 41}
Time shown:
{"hour": 1, "minute": 32, "second": 39}
